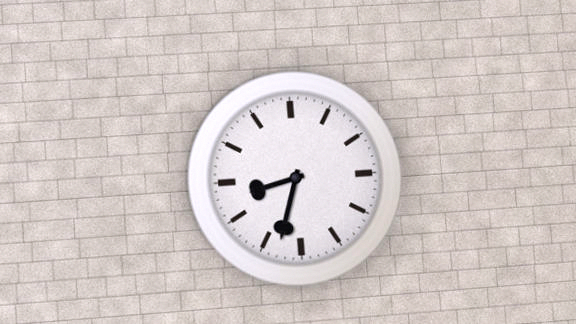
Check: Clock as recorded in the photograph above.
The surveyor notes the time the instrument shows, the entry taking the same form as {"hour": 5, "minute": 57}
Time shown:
{"hour": 8, "minute": 33}
